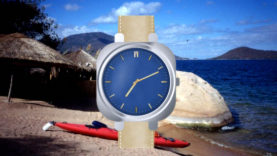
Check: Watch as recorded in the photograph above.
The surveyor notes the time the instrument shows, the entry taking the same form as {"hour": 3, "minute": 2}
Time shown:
{"hour": 7, "minute": 11}
